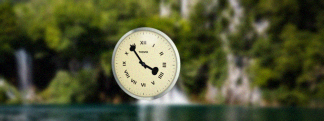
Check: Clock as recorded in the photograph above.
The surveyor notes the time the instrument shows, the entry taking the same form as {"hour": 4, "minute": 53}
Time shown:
{"hour": 3, "minute": 54}
